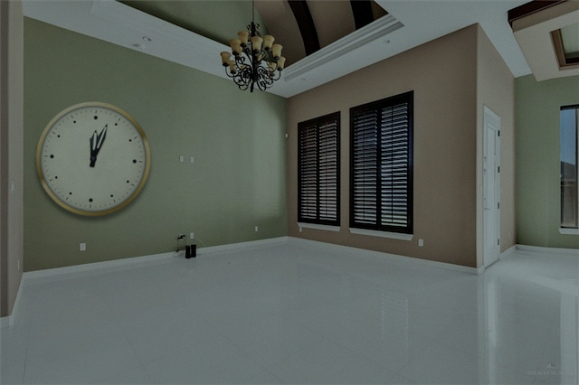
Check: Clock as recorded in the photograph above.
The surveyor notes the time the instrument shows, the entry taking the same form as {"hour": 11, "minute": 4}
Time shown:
{"hour": 12, "minute": 3}
